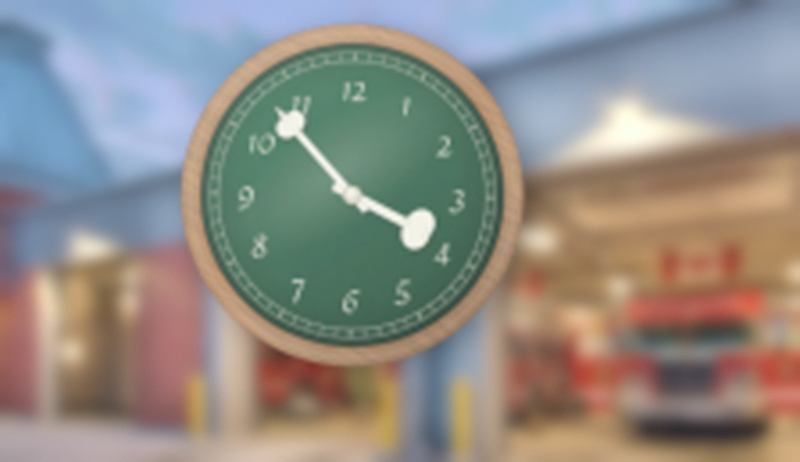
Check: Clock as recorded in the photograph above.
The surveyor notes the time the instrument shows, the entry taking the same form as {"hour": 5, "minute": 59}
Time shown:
{"hour": 3, "minute": 53}
